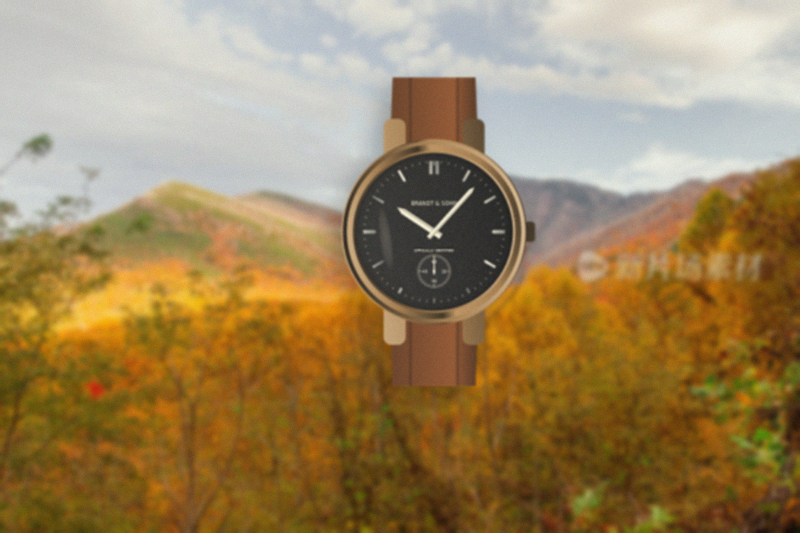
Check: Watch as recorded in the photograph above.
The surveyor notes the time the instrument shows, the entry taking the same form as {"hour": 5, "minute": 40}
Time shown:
{"hour": 10, "minute": 7}
